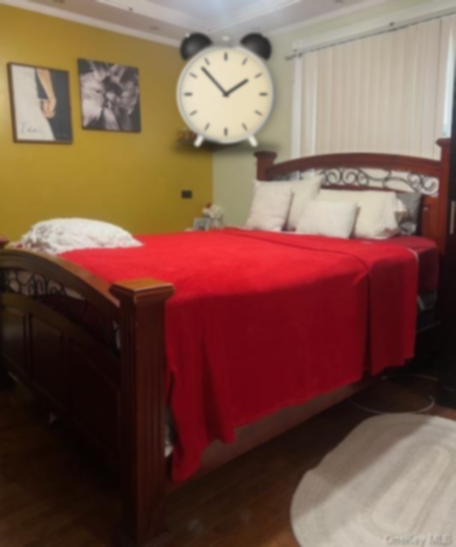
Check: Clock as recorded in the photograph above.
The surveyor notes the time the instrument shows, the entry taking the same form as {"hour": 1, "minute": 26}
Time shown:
{"hour": 1, "minute": 53}
